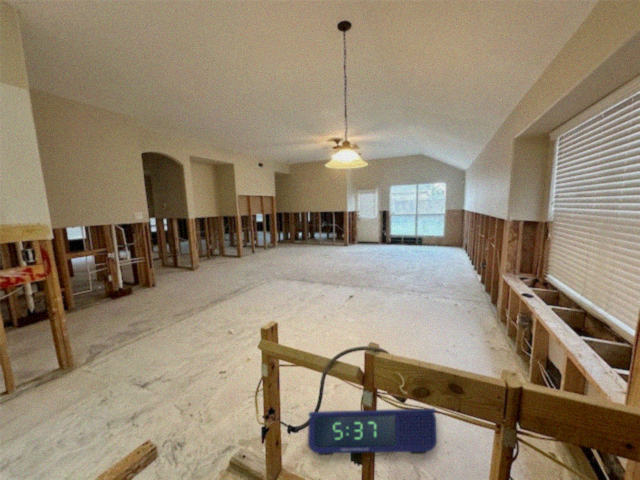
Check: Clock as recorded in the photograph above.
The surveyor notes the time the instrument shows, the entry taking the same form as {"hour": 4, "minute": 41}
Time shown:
{"hour": 5, "minute": 37}
